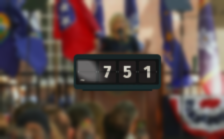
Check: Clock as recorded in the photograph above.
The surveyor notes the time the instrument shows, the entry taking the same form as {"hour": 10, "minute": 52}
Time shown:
{"hour": 7, "minute": 51}
